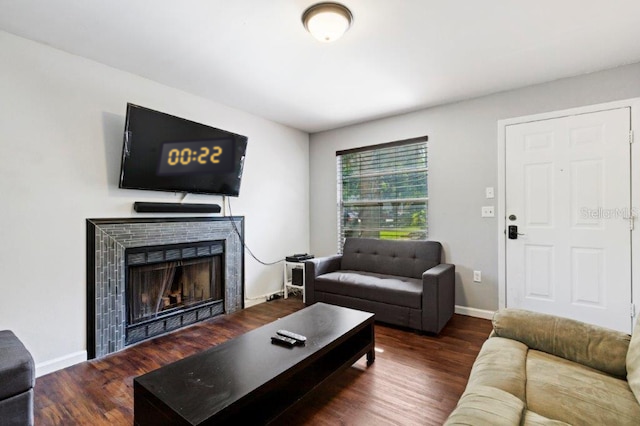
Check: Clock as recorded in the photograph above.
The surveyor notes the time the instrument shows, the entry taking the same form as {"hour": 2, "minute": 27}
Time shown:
{"hour": 0, "minute": 22}
